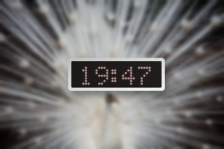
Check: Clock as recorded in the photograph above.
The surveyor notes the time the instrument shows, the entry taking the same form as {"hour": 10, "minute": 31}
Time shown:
{"hour": 19, "minute": 47}
